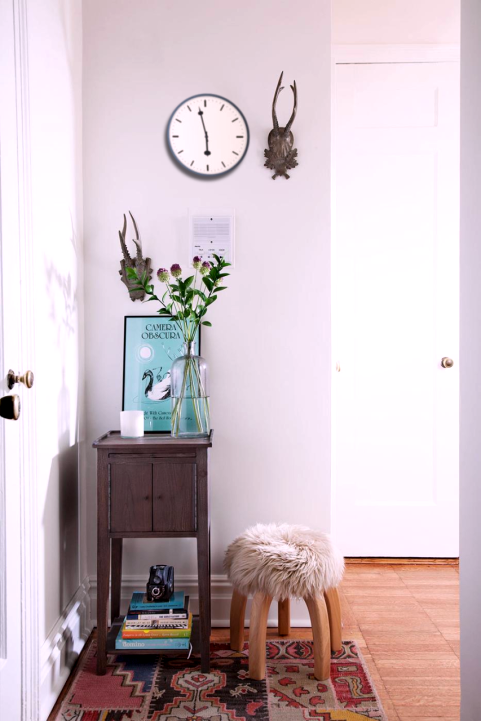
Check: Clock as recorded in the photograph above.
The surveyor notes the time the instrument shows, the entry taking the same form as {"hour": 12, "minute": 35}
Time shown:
{"hour": 5, "minute": 58}
